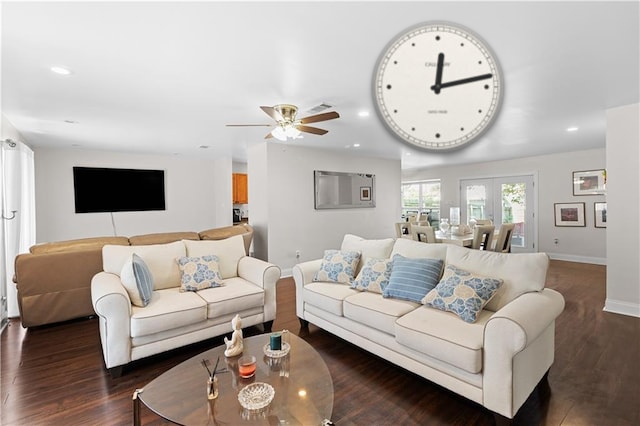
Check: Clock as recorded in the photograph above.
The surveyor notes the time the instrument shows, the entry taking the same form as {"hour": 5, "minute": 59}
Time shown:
{"hour": 12, "minute": 13}
